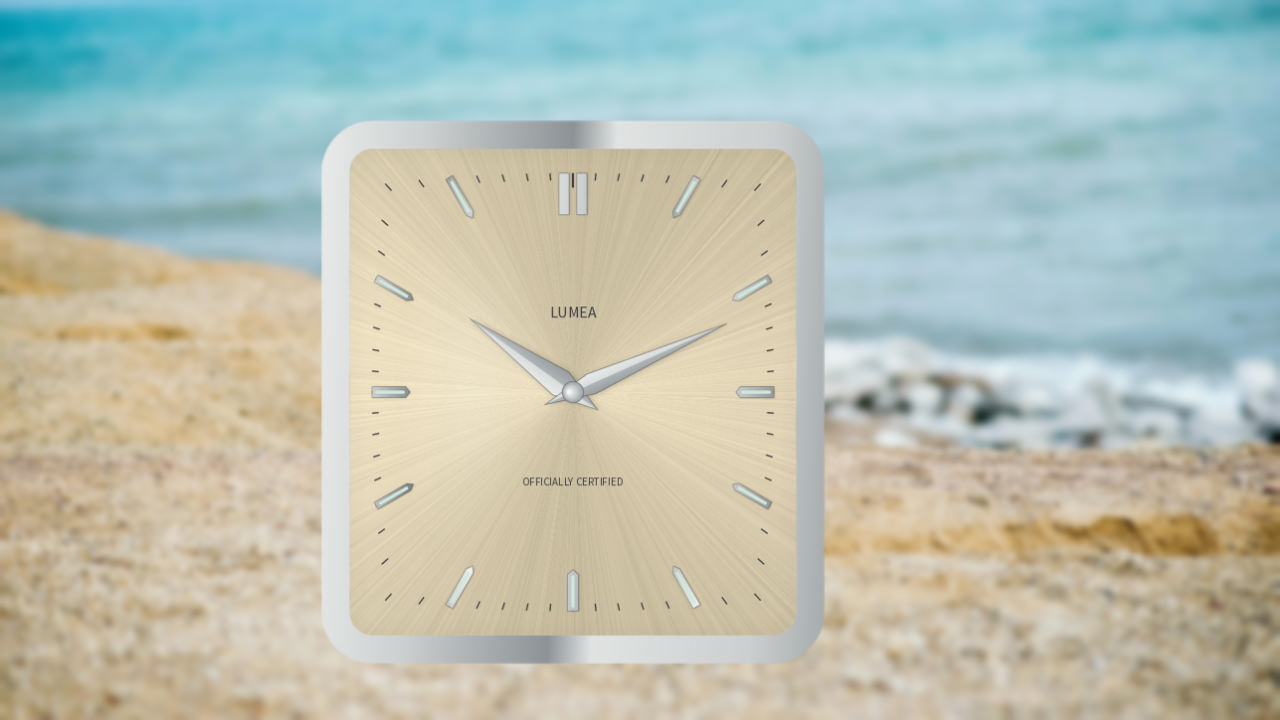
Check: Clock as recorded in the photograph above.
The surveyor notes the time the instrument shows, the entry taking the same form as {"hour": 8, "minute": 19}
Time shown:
{"hour": 10, "minute": 11}
